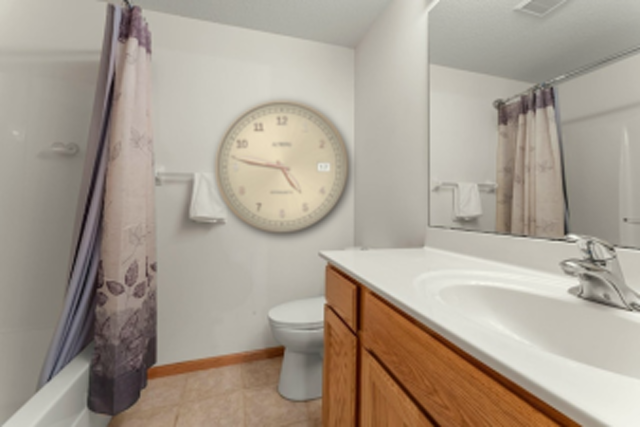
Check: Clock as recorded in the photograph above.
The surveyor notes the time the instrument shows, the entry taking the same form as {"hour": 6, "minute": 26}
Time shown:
{"hour": 4, "minute": 47}
